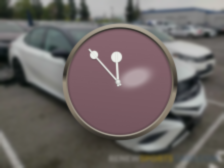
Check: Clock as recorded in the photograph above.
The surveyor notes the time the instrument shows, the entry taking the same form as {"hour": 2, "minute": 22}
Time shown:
{"hour": 11, "minute": 53}
